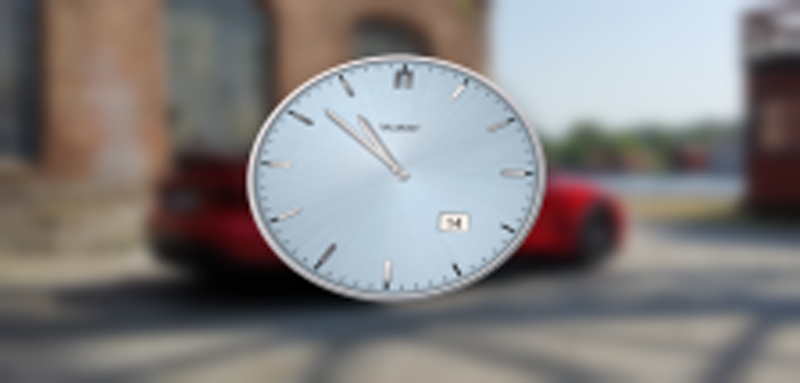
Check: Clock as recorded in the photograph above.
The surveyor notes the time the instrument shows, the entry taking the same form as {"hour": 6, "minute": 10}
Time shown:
{"hour": 10, "minute": 52}
